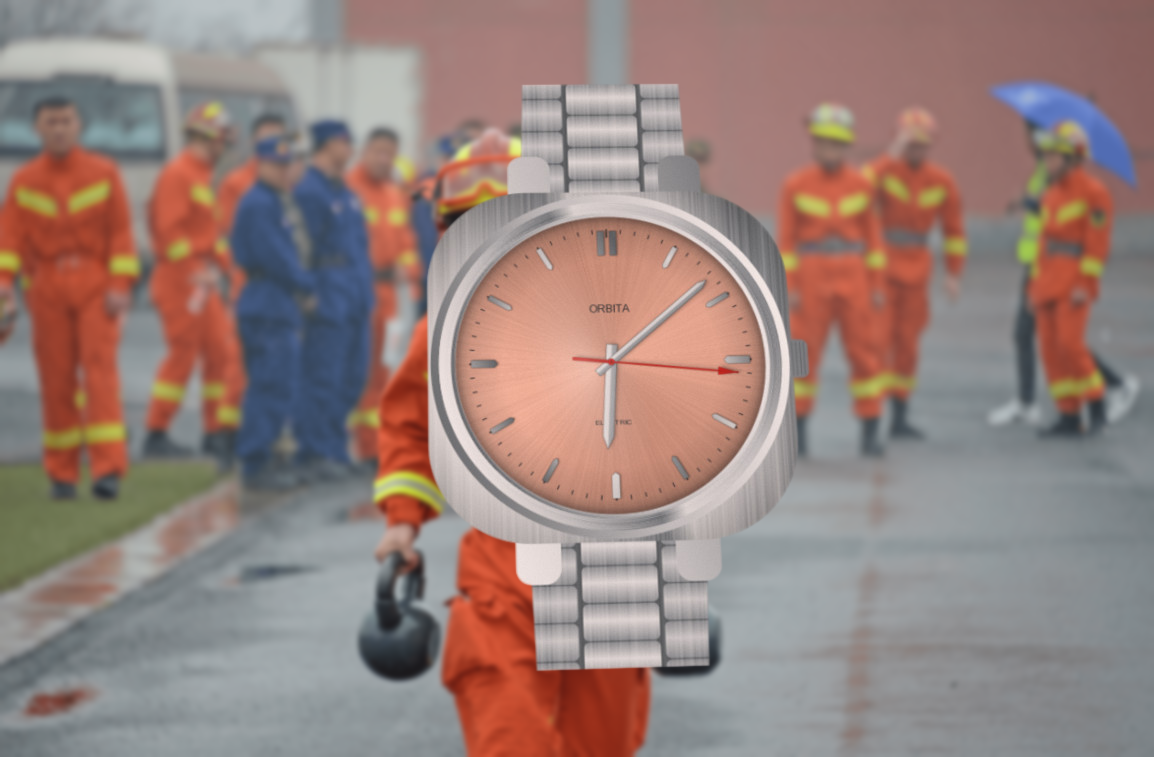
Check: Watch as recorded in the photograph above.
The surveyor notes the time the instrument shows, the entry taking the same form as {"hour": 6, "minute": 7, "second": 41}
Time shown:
{"hour": 6, "minute": 8, "second": 16}
